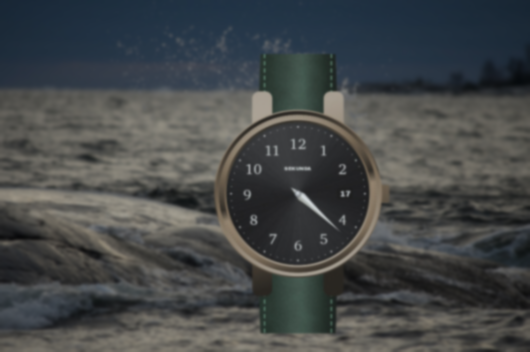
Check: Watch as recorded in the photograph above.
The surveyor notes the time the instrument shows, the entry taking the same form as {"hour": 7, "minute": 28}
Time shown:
{"hour": 4, "minute": 22}
